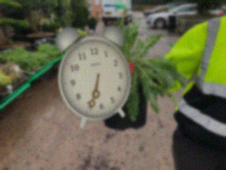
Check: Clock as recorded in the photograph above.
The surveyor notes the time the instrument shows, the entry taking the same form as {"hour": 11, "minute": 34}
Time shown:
{"hour": 6, "minute": 34}
